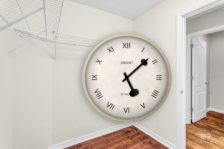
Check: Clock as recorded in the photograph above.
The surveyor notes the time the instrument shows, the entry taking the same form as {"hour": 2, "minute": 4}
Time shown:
{"hour": 5, "minute": 8}
